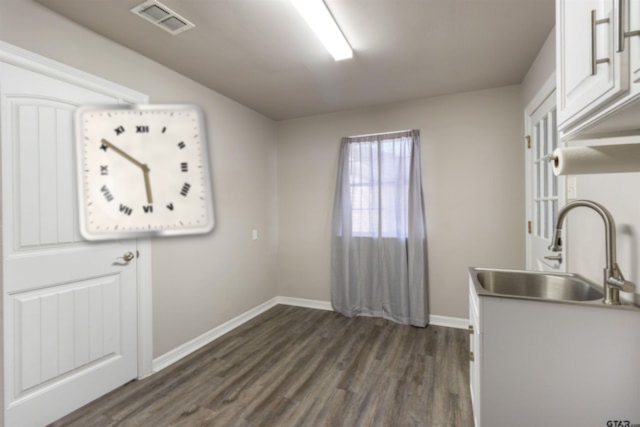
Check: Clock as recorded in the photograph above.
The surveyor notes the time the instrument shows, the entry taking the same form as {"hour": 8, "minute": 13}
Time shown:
{"hour": 5, "minute": 51}
